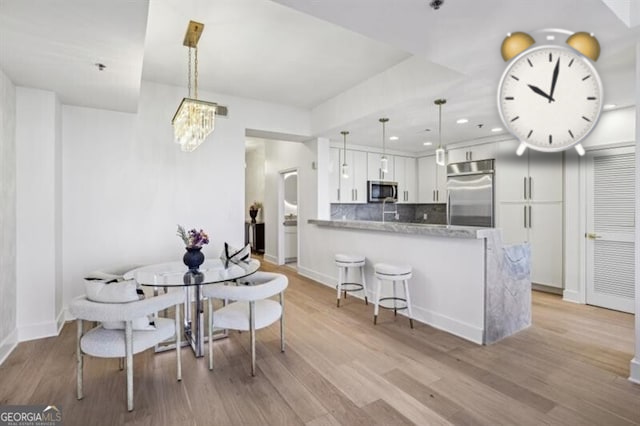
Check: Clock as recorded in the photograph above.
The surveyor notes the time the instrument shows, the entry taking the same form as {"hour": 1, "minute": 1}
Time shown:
{"hour": 10, "minute": 2}
